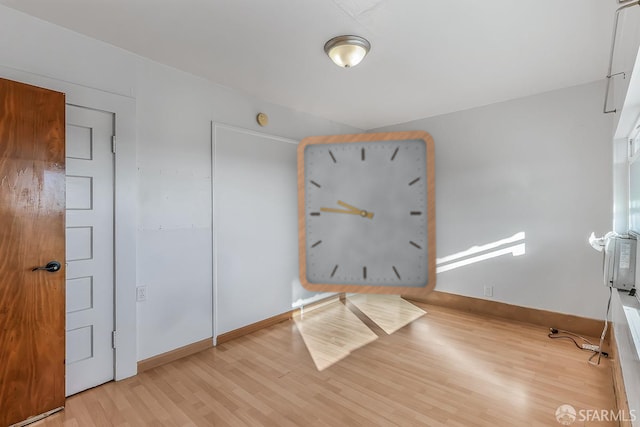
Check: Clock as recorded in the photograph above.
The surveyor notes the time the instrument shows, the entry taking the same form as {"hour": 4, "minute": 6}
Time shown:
{"hour": 9, "minute": 46}
